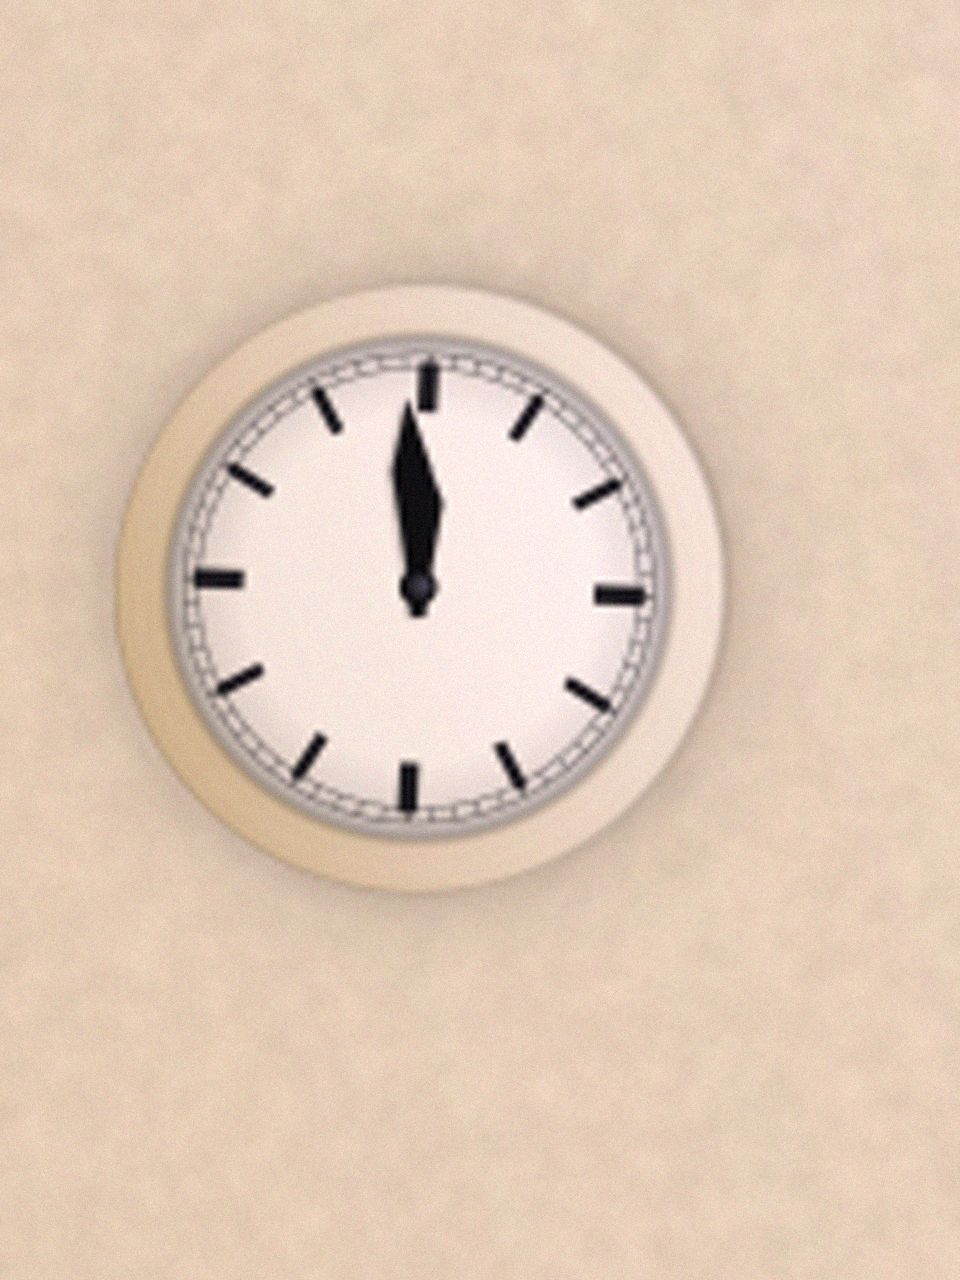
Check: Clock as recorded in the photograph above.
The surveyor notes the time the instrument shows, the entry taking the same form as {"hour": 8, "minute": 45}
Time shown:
{"hour": 11, "minute": 59}
